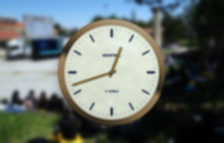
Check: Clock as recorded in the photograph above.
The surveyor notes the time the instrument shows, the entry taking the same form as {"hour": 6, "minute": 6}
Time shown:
{"hour": 12, "minute": 42}
